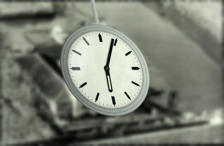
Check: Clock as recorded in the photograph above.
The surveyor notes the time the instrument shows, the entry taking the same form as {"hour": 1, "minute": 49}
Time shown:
{"hour": 6, "minute": 4}
